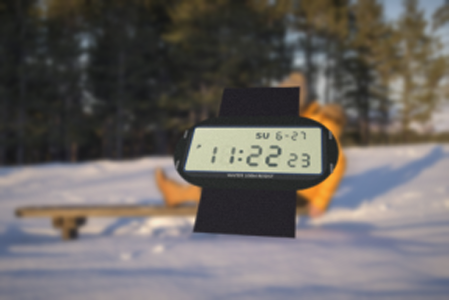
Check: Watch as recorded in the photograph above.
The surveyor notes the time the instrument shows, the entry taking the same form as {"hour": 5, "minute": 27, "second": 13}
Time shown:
{"hour": 11, "minute": 22, "second": 23}
